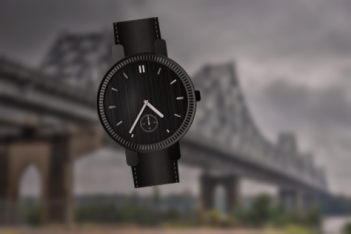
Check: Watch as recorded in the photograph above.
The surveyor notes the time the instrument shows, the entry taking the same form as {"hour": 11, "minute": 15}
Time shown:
{"hour": 4, "minute": 36}
